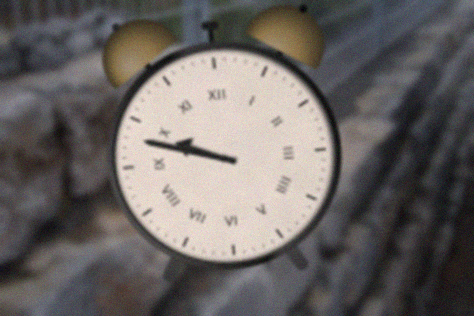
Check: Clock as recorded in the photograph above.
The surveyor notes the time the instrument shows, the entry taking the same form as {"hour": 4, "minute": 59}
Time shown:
{"hour": 9, "minute": 48}
